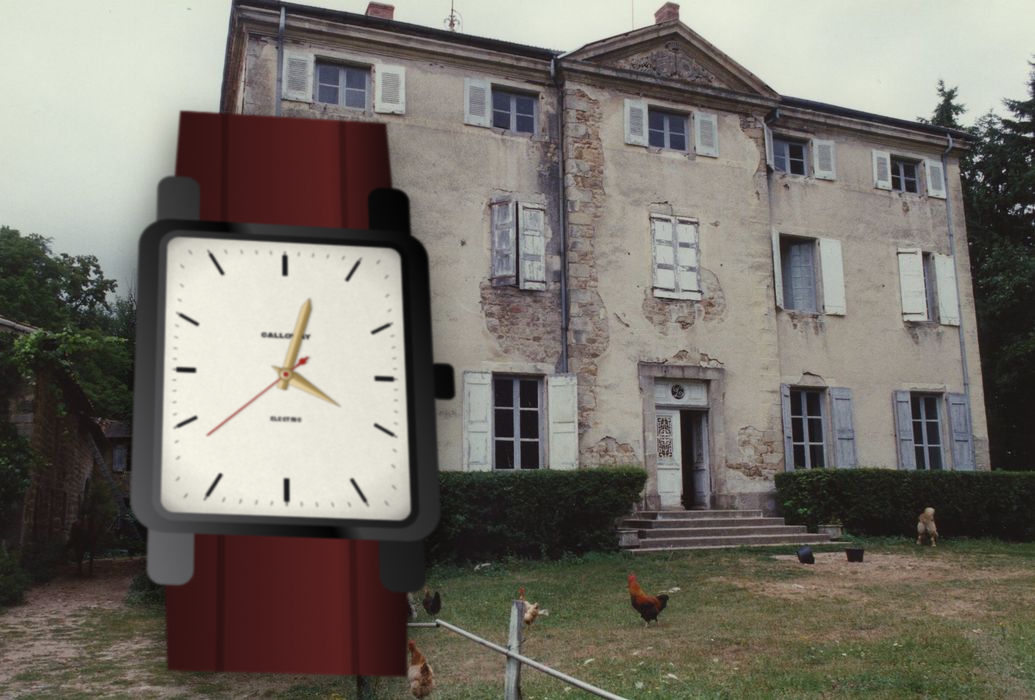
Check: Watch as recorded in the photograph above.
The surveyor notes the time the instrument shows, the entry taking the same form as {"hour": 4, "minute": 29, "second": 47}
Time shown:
{"hour": 4, "minute": 2, "second": 38}
